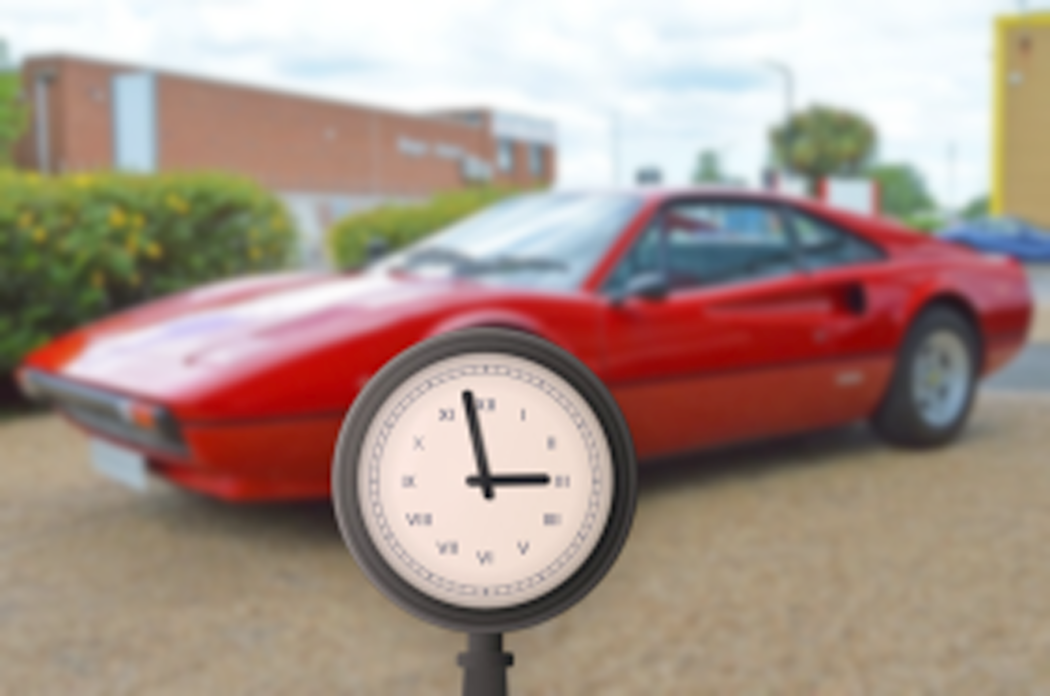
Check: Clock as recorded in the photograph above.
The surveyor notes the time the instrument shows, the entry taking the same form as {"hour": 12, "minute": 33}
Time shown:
{"hour": 2, "minute": 58}
